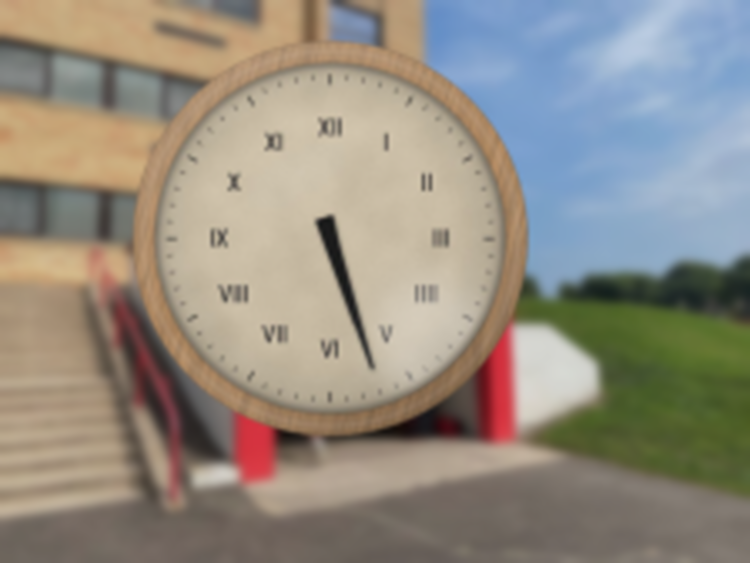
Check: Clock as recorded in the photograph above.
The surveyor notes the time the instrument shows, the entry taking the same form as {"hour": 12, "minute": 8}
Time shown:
{"hour": 5, "minute": 27}
